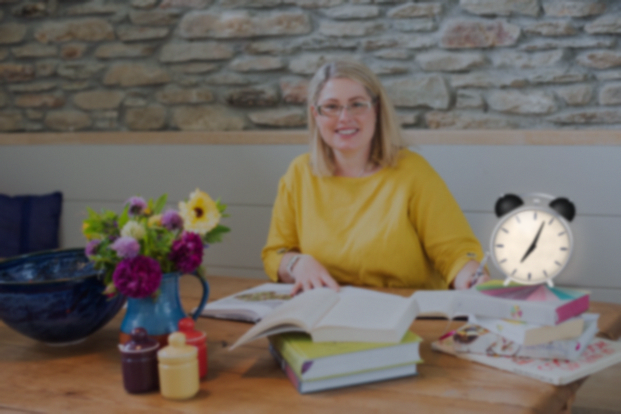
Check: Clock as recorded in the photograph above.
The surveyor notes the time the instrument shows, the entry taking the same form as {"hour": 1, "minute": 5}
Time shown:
{"hour": 7, "minute": 3}
